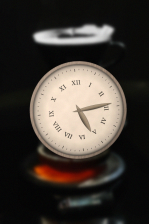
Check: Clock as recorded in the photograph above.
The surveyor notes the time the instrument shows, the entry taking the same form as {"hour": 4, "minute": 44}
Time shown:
{"hour": 5, "minute": 14}
